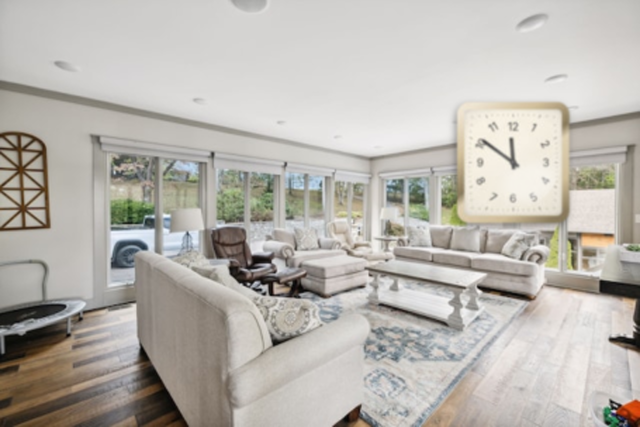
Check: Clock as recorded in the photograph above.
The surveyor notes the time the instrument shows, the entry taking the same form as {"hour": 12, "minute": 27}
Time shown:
{"hour": 11, "minute": 51}
